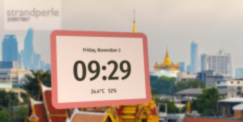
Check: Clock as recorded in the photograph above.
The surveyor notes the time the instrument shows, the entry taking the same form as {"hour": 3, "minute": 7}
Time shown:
{"hour": 9, "minute": 29}
